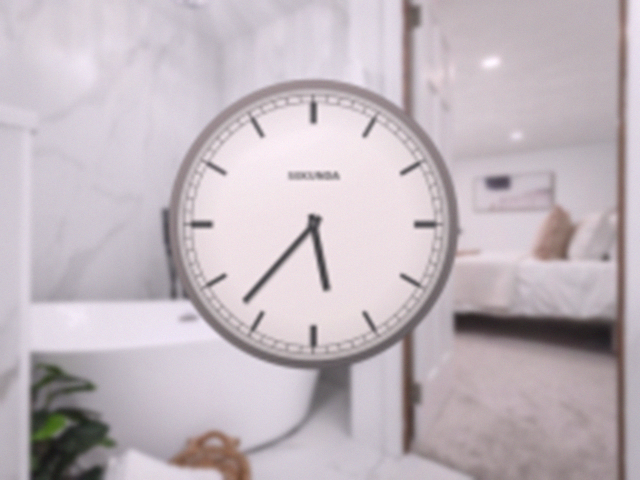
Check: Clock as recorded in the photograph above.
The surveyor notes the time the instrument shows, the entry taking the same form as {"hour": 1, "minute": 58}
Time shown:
{"hour": 5, "minute": 37}
